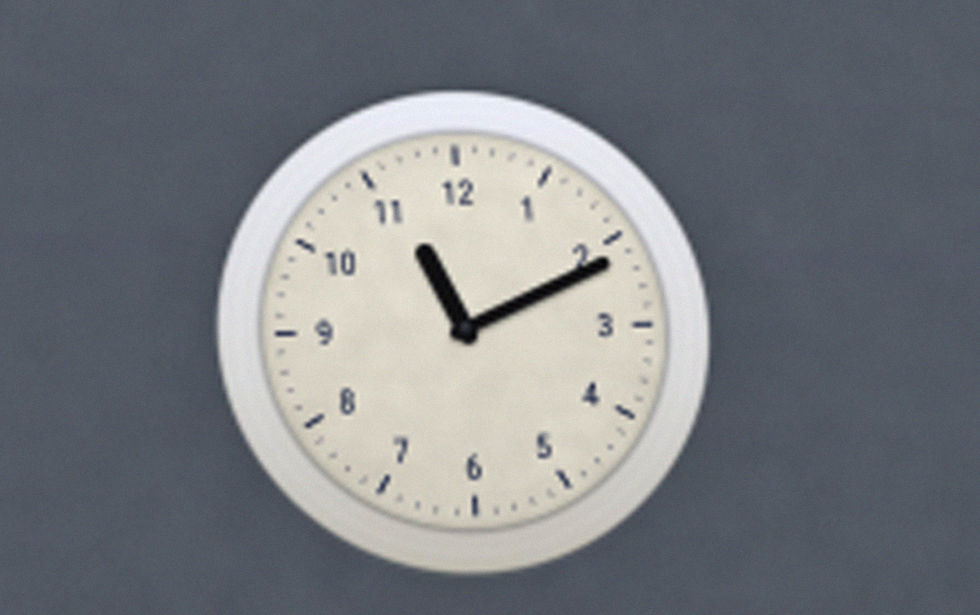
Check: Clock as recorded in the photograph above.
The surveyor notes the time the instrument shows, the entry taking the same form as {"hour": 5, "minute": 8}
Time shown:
{"hour": 11, "minute": 11}
